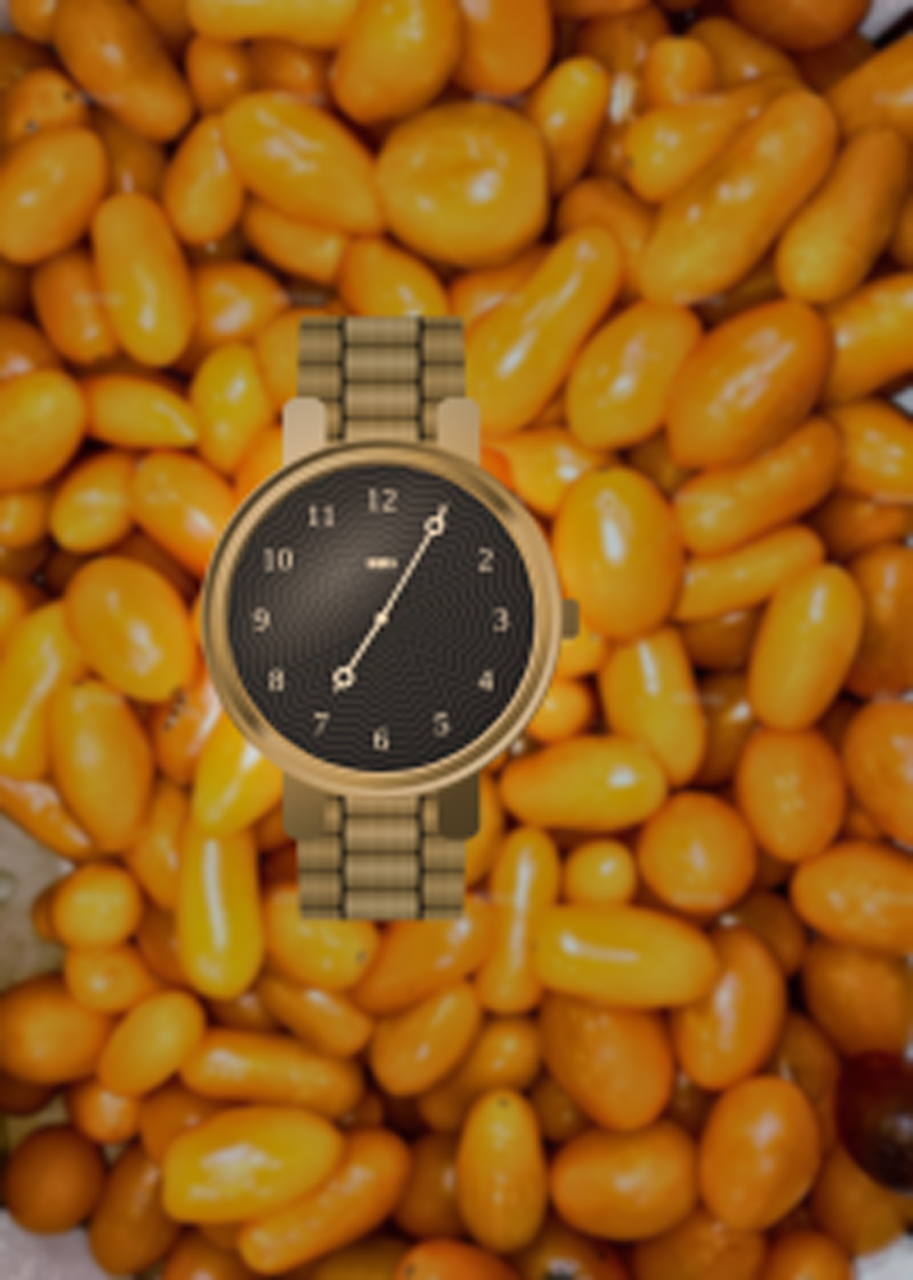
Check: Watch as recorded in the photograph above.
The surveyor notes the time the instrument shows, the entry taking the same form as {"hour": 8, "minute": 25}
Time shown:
{"hour": 7, "minute": 5}
